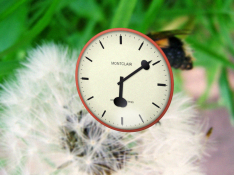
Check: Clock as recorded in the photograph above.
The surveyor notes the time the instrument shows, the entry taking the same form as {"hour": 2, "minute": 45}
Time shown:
{"hour": 6, "minute": 9}
